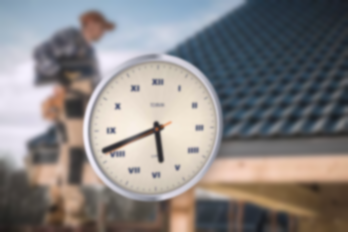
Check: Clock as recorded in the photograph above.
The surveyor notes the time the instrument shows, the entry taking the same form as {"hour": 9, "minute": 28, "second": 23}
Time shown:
{"hour": 5, "minute": 41, "second": 41}
